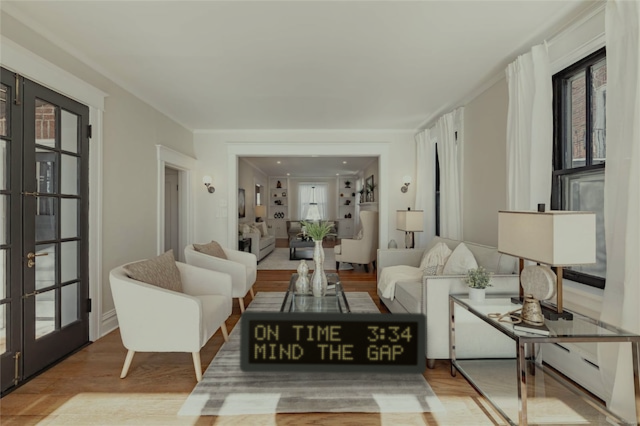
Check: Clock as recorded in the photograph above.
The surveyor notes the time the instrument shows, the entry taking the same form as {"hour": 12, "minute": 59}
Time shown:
{"hour": 3, "minute": 34}
